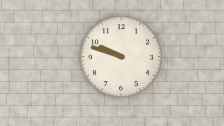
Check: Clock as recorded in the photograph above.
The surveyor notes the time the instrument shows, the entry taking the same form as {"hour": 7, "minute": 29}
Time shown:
{"hour": 9, "minute": 48}
